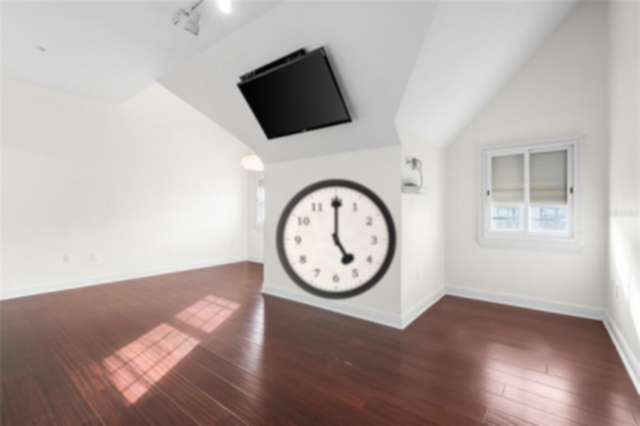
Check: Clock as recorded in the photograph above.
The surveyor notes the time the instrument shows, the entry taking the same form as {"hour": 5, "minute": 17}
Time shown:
{"hour": 5, "minute": 0}
